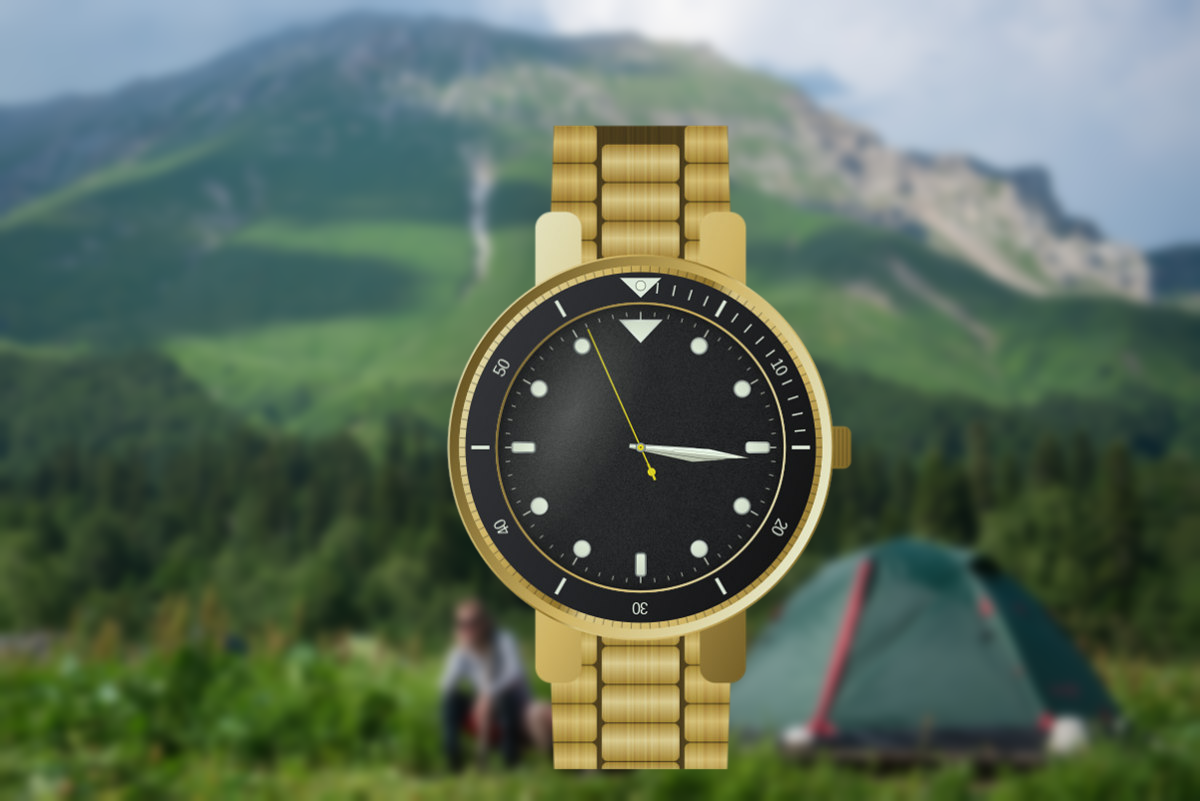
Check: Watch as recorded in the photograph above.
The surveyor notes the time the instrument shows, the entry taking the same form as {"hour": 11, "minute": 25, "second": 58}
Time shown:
{"hour": 3, "minute": 15, "second": 56}
